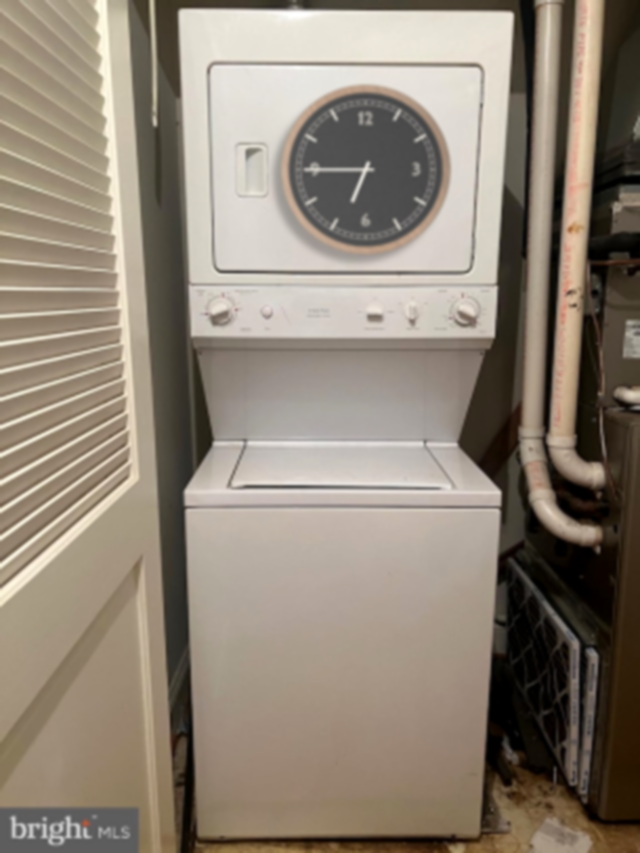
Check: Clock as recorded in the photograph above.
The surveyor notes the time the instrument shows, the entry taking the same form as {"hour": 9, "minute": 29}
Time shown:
{"hour": 6, "minute": 45}
